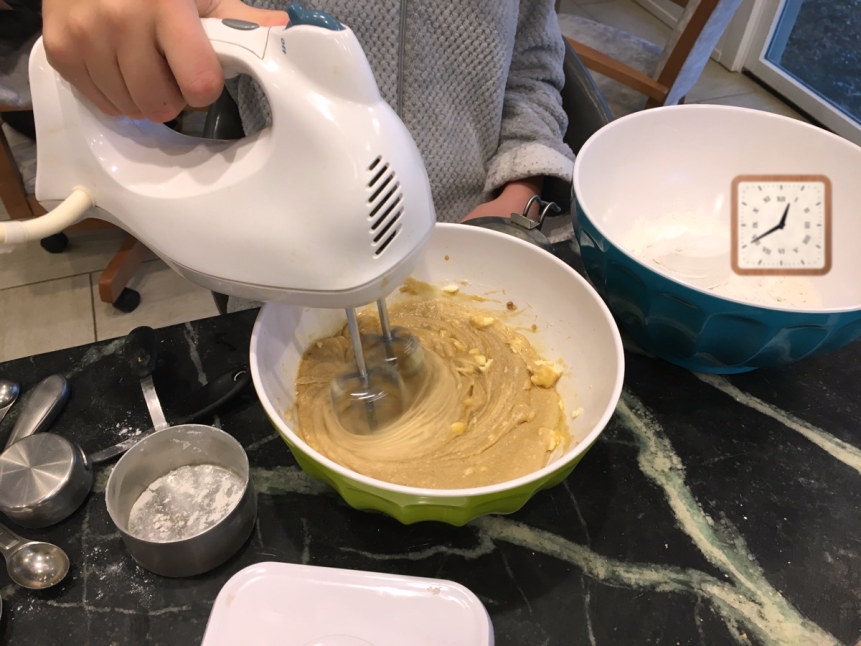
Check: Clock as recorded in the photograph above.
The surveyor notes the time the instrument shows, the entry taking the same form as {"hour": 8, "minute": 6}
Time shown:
{"hour": 12, "minute": 40}
